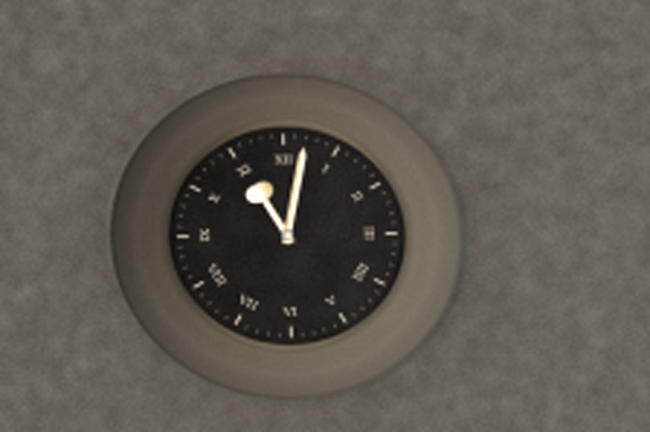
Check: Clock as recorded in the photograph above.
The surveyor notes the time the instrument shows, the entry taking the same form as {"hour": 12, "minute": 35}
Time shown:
{"hour": 11, "minute": 2}
